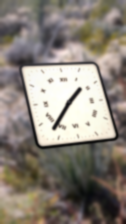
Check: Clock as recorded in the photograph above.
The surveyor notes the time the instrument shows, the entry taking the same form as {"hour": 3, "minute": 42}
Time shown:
{"hour": 1, "minute": 37}
